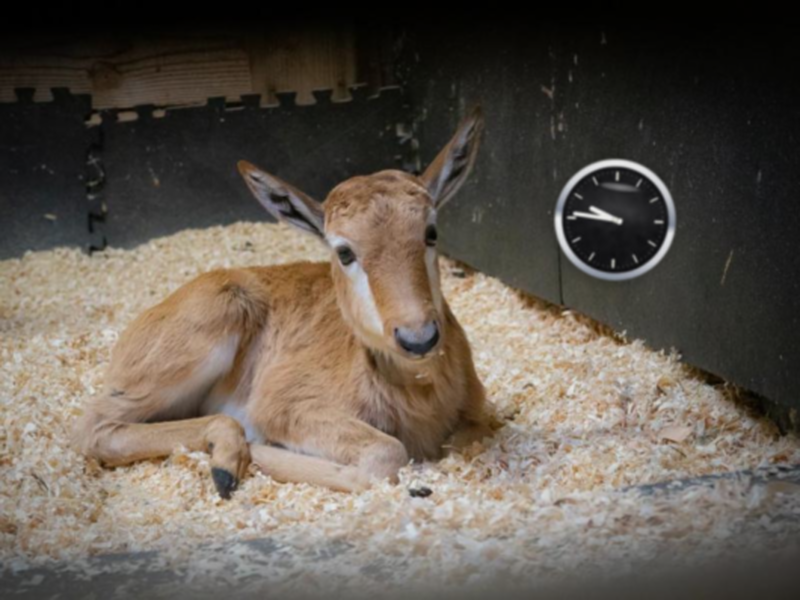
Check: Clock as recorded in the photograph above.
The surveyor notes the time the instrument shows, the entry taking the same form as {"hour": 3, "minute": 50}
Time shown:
{"hour": 9, "minute": 46}
